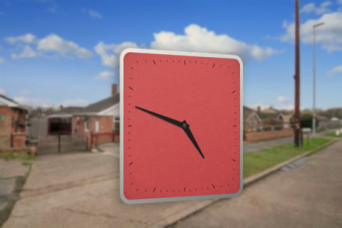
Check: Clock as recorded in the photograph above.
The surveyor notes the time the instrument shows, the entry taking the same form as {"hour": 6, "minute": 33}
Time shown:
{"hour": 4, "minute": 48}
